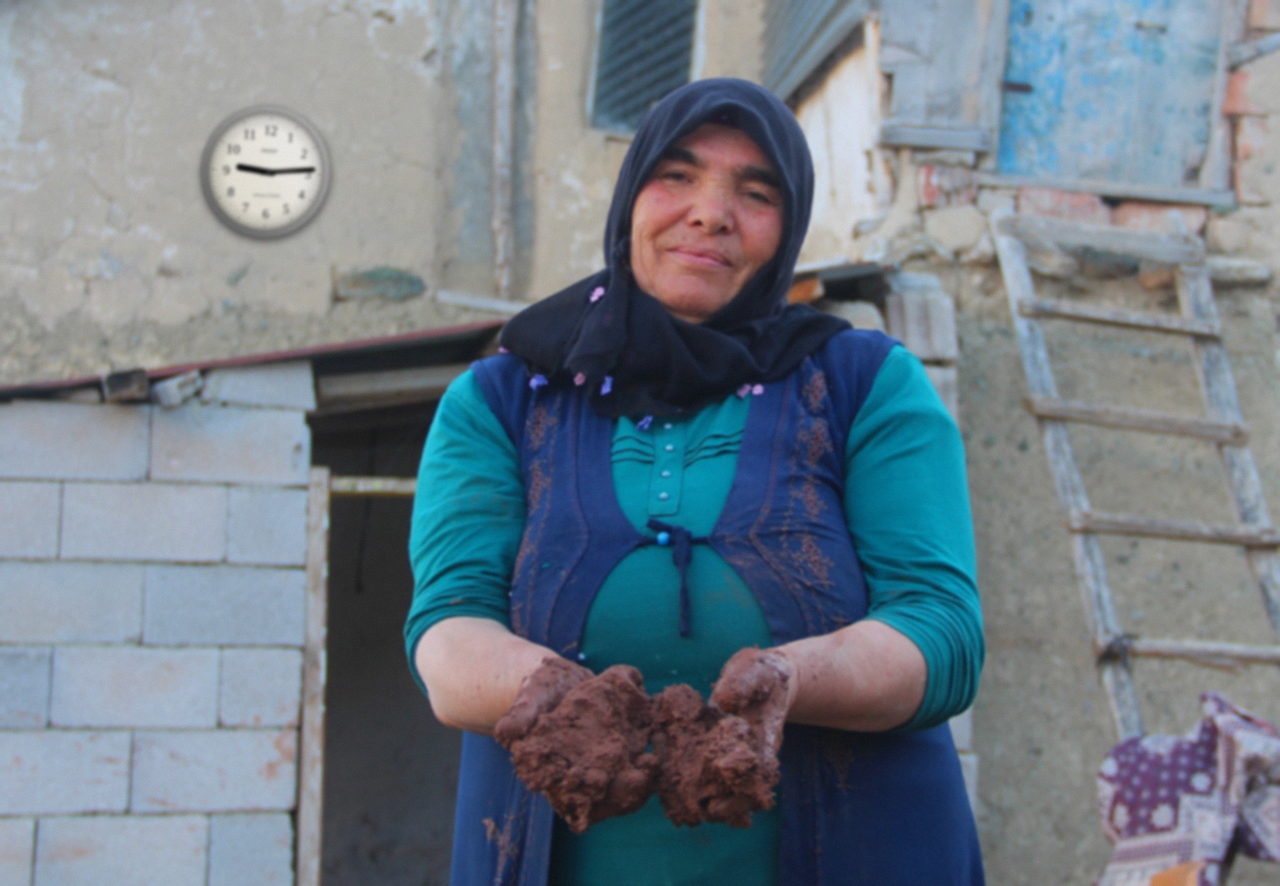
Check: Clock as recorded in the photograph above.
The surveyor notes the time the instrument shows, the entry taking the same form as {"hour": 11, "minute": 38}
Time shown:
{"hour": 9, "minute": 14}
